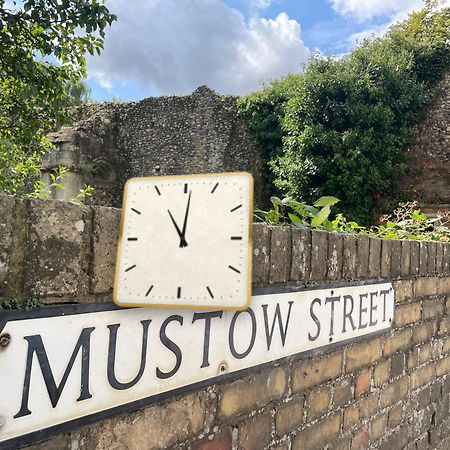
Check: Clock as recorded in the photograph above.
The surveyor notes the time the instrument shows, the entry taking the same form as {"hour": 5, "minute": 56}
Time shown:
{"hour": 11, "minute": 1}
